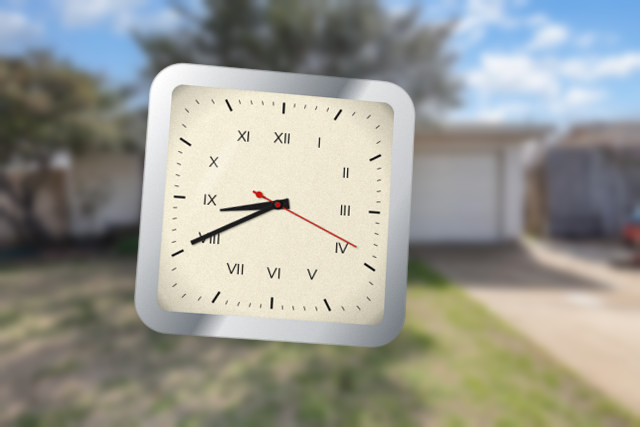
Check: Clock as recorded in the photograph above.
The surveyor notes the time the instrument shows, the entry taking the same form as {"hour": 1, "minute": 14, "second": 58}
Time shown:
{"hour": 8, "minute": 40, "second": 19}
